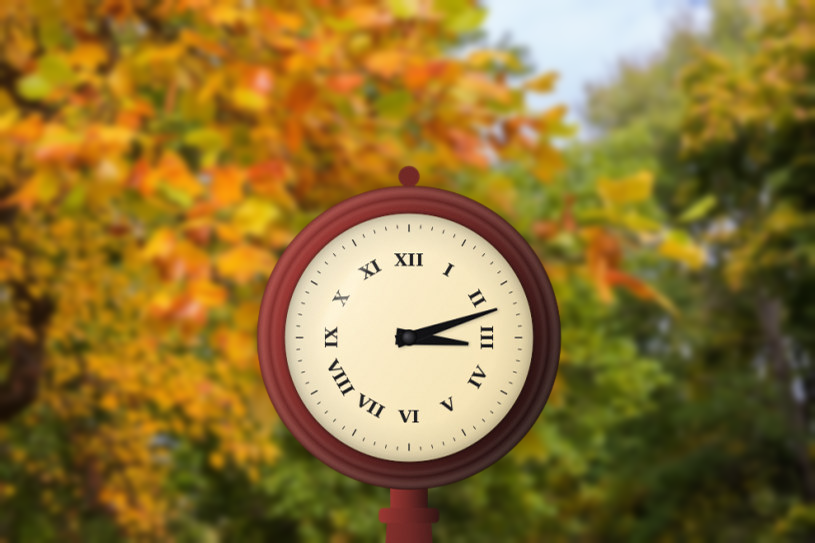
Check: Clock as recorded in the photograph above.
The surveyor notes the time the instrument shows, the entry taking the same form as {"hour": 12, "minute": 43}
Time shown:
{"hour": 3, "minute": 12}
